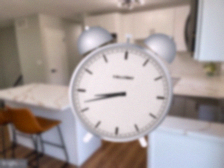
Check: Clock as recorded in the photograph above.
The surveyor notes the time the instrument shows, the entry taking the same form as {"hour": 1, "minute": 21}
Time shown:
{"hour": 8, "minute": 42}
